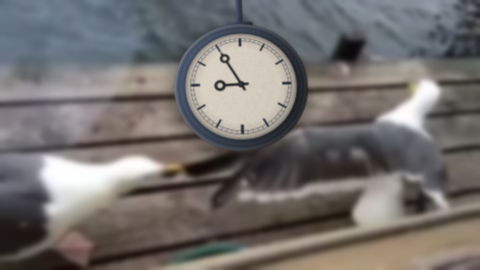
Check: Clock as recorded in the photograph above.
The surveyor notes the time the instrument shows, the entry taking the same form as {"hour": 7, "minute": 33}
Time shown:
{"hour": 8, "minute": 55}
